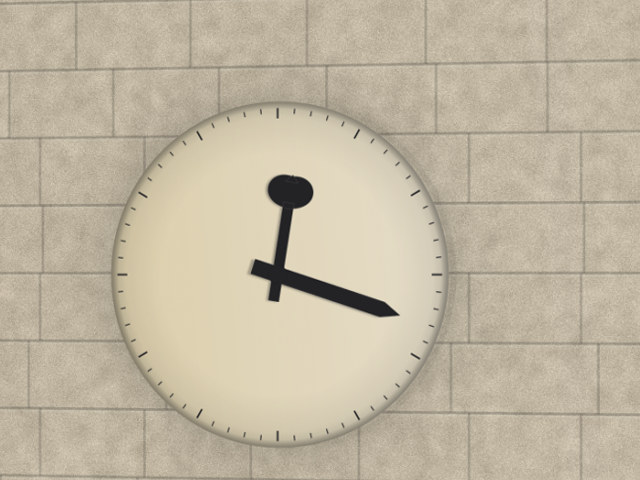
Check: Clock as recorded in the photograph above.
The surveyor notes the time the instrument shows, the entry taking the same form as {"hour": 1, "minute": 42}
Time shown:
{"hour": 12, "minute": 18}
